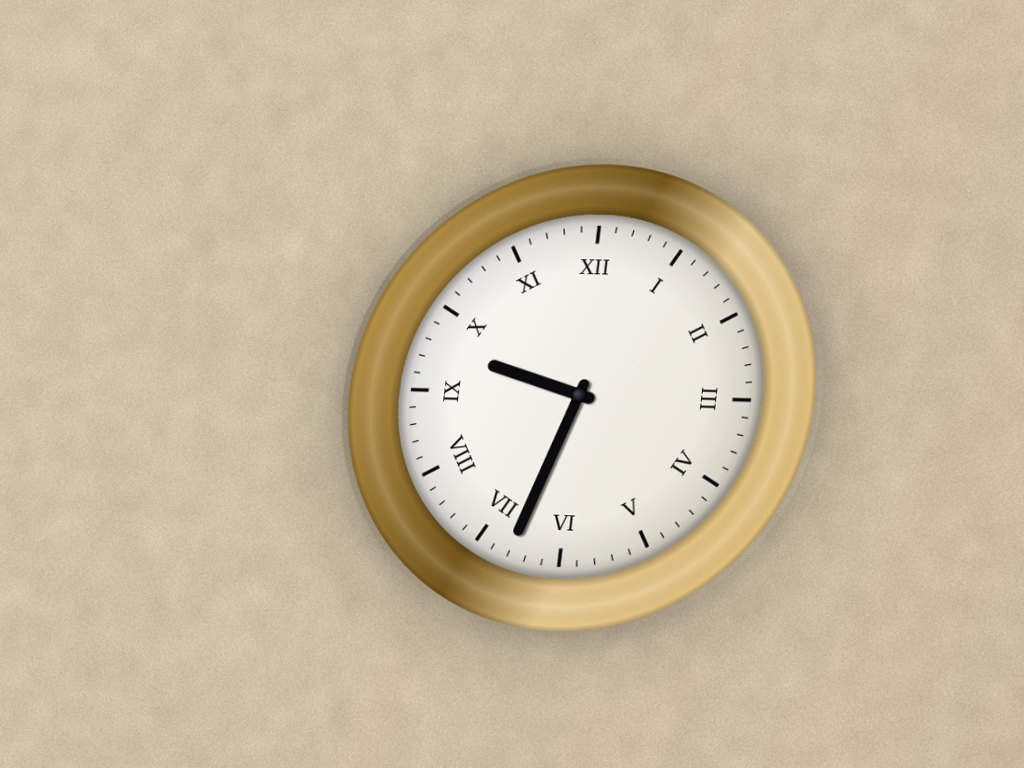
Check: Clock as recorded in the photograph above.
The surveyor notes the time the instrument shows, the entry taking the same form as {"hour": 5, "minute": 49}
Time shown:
{"hour": 9, "minute": 33}
